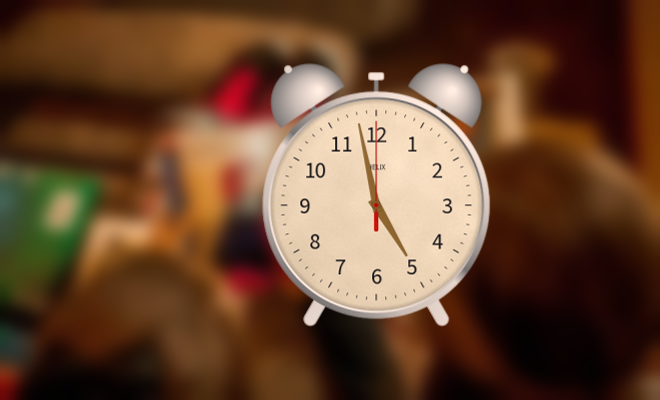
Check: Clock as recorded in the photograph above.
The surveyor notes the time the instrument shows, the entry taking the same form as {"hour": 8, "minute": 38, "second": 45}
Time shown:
{"hour": 4, "minute": 58, "second": 0}
